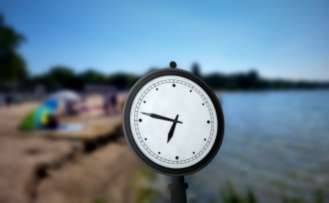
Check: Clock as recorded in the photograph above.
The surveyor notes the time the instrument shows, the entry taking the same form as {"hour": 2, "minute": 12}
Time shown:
{"hour": 6, "minute": 47}
